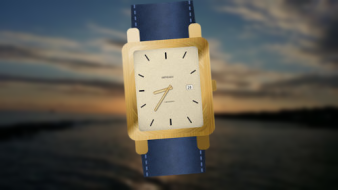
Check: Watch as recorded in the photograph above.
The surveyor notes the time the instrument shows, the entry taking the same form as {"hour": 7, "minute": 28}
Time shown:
{"hour": 8, "minute": 36}
